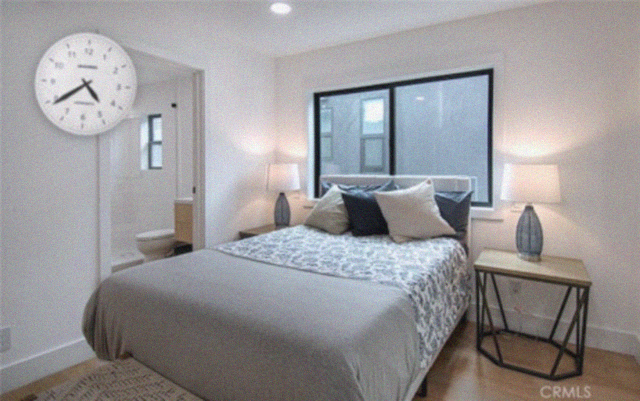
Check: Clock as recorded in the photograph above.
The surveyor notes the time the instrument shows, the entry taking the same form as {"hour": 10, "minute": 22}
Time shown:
{"hour": 4, "minute": 39}
